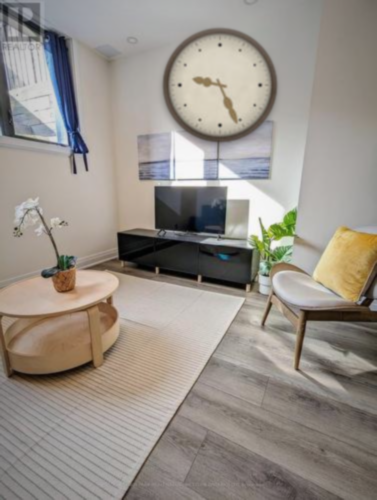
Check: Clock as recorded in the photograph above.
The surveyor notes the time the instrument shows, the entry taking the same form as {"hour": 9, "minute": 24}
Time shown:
{"hour": 9, "minute": 26}
